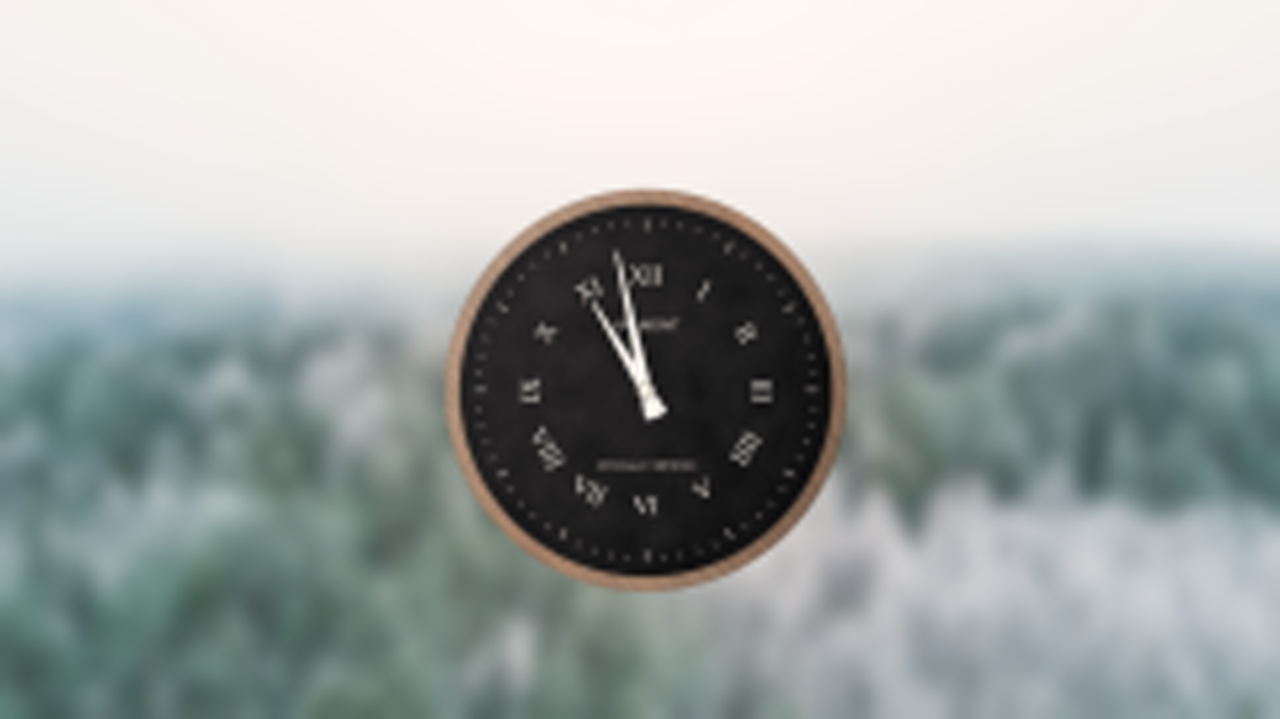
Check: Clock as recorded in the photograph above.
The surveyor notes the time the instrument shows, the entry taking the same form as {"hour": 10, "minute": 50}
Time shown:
{"hour": 10, "minute": 58}
